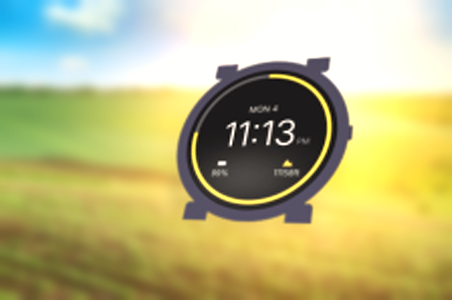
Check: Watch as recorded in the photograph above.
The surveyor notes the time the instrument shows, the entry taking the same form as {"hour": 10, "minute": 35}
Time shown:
{"hour": 11, "minute": 13}
